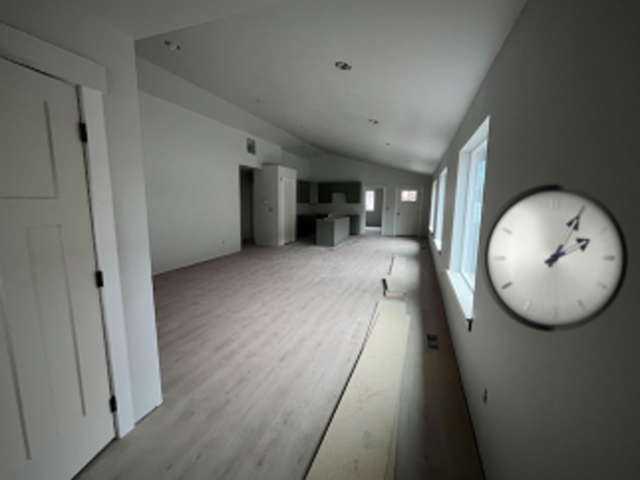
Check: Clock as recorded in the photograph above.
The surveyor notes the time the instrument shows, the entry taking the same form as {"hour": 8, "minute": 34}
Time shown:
{"hour": 2, "minute": 5}
